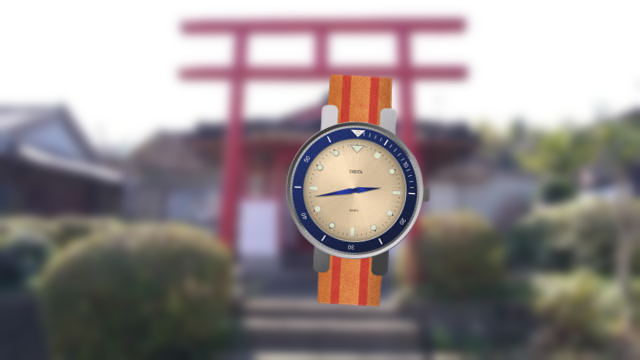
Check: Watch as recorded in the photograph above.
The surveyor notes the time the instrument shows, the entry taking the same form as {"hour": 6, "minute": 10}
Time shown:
{"hour": 2, "minute": 43}
